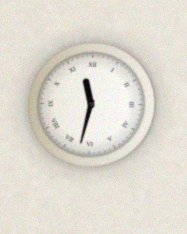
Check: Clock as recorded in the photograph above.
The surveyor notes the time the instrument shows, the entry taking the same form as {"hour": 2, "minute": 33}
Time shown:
{"hour": 11, "minute": 32}
